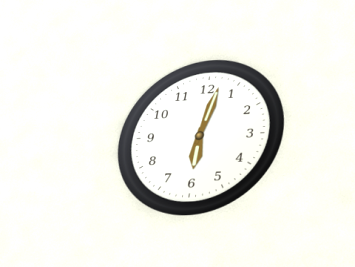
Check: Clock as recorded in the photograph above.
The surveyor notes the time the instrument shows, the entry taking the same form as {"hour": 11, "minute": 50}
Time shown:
{"hour": 6, "minute": 2}
